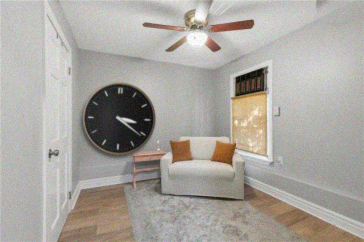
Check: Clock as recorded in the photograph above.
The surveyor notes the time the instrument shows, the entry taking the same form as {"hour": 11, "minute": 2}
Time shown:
{"hour": 3, "minute": 21}
